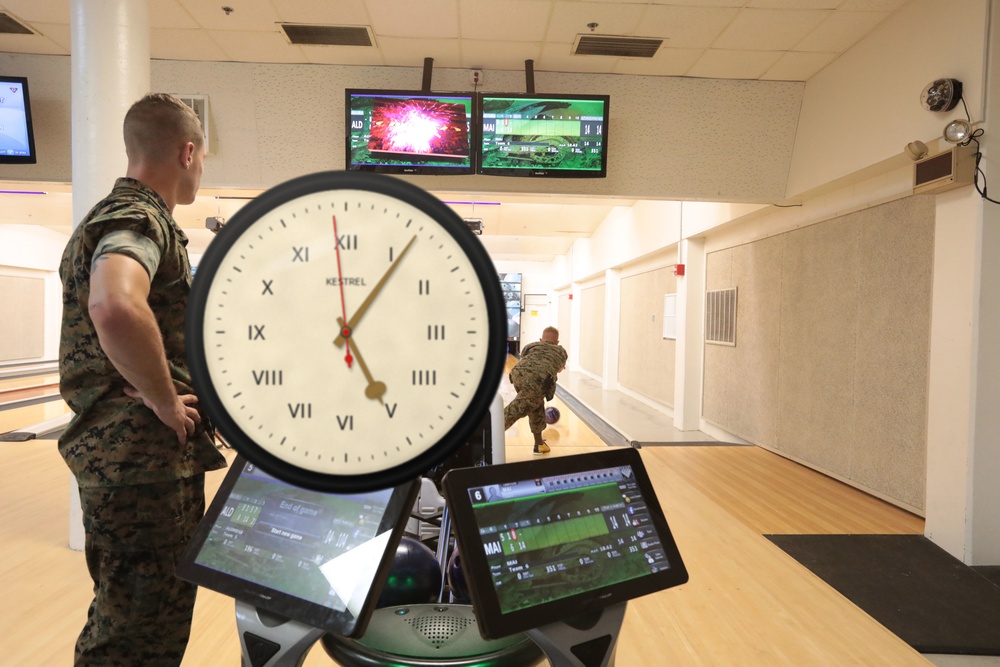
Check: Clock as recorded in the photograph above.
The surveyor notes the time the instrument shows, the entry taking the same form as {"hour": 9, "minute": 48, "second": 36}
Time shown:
{"hour": 5, "minute": 5, "second": 59}
